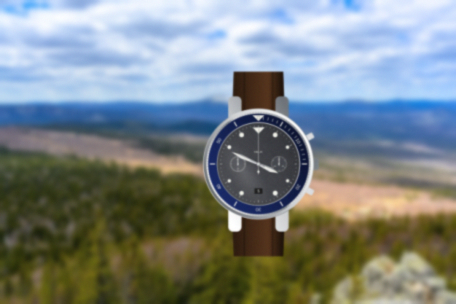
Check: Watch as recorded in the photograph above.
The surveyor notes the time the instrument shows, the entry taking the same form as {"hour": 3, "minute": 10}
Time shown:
{"hour": 3, "minute": 49}
